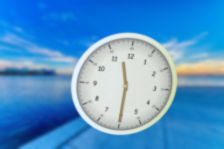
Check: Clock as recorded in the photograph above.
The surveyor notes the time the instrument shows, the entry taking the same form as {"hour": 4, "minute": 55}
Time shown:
{"hour": 11, "minute": 30}
